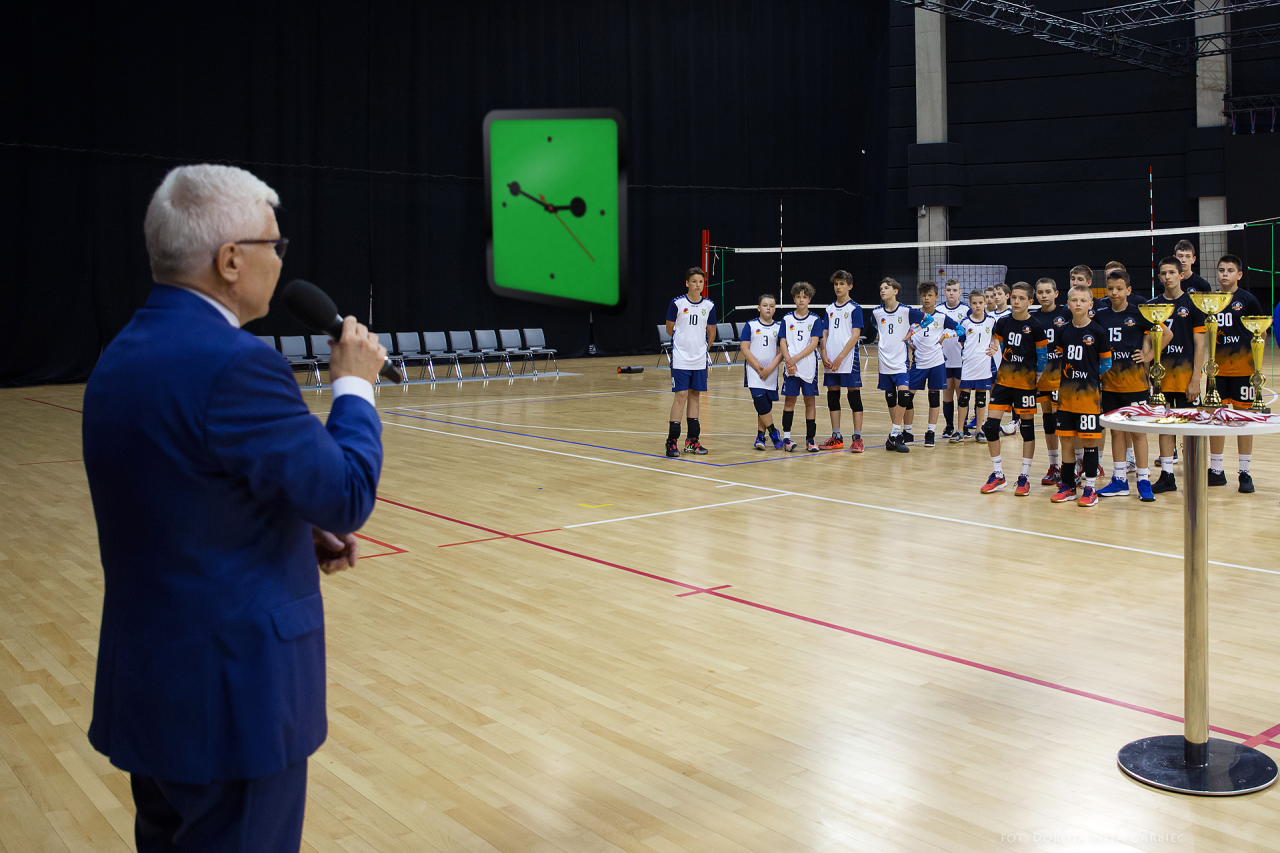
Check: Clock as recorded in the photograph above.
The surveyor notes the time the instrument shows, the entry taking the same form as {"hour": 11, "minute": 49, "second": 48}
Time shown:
{"hour": 2, "minute": 48, "second": 22}
